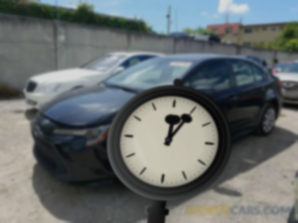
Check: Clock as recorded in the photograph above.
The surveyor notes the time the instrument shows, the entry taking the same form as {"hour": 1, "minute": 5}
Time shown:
{"hour": 12, "minute": 5}
